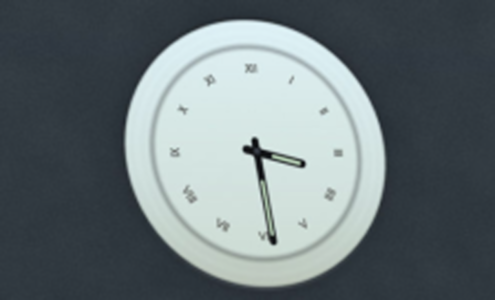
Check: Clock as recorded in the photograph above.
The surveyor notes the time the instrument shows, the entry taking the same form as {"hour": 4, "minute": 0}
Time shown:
{"hour": 3, "minute": 29}
